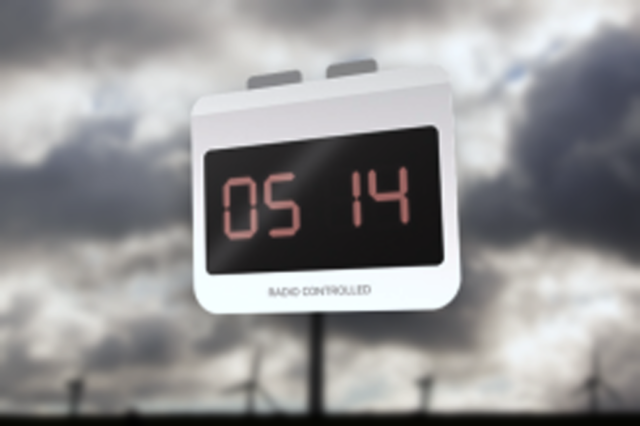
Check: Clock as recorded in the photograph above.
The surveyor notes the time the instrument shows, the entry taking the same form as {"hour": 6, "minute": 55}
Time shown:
{"hour": 5, "minute": 14}
